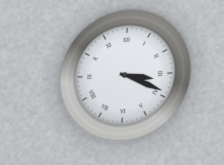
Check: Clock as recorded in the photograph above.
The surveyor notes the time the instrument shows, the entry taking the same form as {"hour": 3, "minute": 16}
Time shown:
{"hour": 3, "minute": 19}
